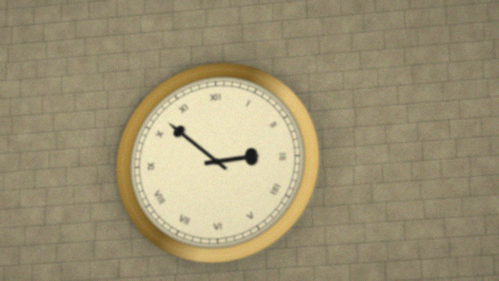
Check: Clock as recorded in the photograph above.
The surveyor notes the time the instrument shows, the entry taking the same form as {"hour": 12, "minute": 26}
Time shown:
{"hour": 2, "minute": 52}
